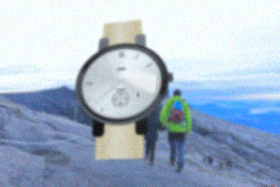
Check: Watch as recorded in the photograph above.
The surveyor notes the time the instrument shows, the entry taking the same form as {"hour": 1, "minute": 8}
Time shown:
{"hour": 7, "minute": 38}
